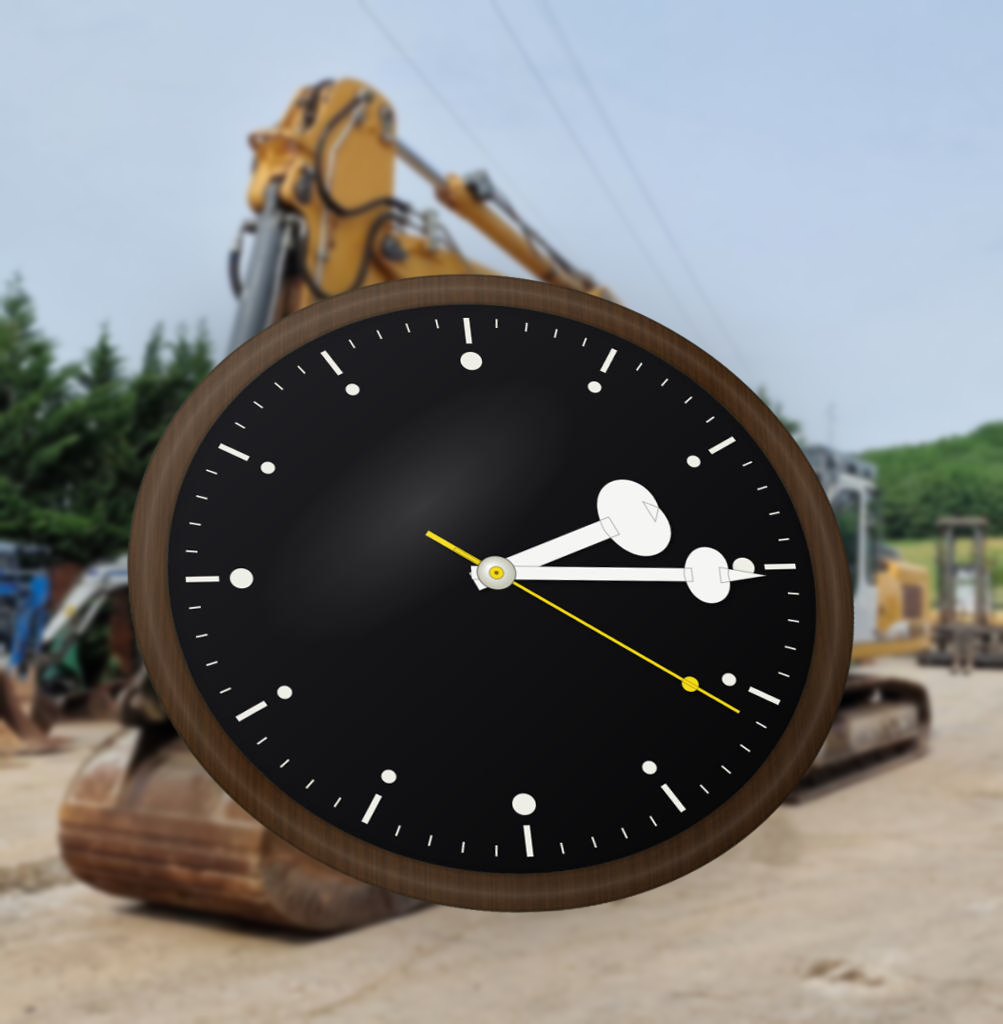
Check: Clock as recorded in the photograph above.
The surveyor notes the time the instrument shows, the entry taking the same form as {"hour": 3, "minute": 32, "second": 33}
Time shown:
{"hour": 2, "minute": 15, "second": 21}
